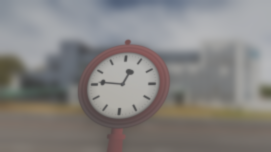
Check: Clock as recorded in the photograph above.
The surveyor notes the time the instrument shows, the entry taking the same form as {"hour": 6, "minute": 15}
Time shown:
{"hour": 12, "minute": 46}
